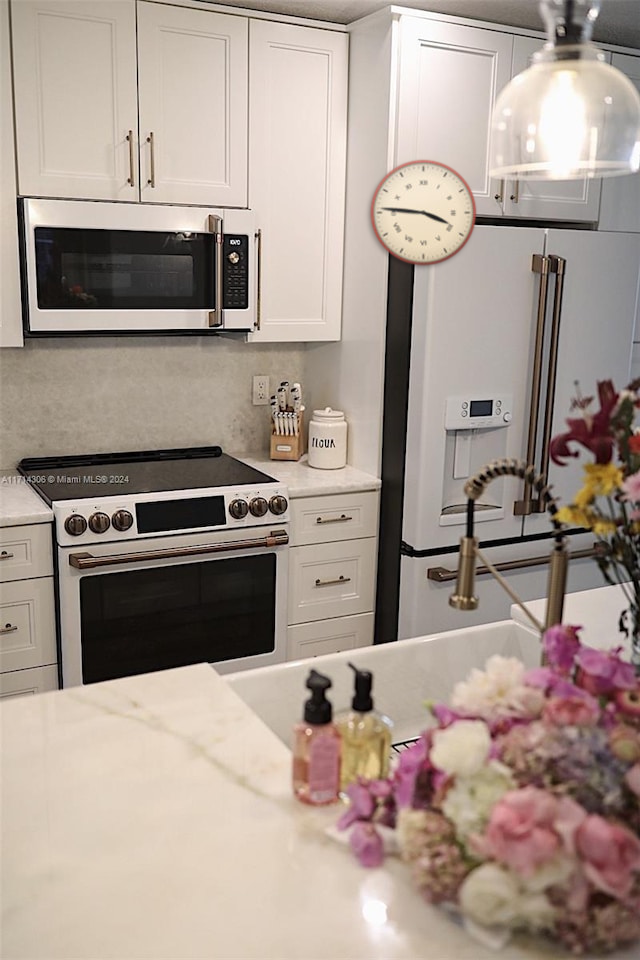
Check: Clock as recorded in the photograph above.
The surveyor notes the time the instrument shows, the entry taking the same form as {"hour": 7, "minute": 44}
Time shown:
{"hour": 3, "minute": 46}
